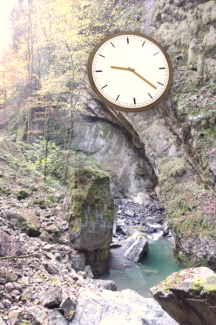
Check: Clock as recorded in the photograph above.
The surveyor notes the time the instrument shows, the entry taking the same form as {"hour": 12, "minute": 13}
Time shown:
{"hour": 9, "minute": 22}
